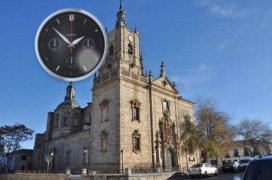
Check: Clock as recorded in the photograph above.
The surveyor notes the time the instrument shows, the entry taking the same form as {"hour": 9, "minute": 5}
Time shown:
{"hour": 1, "minute": 52}
